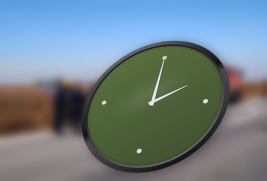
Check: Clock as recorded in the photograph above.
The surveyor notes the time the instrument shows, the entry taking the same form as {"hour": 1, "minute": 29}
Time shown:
{"hour": 2, "minute": 0}
